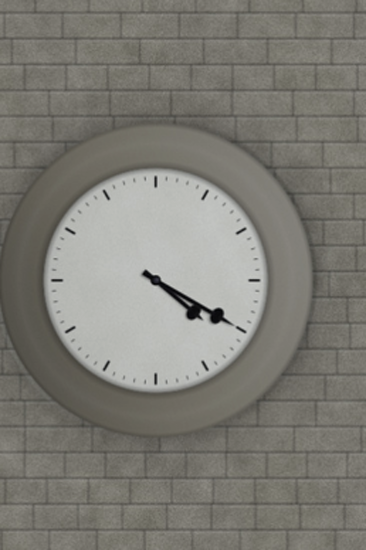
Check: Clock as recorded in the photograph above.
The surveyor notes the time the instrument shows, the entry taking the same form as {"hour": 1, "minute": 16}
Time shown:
{"hour": 4, "minute": 20}
